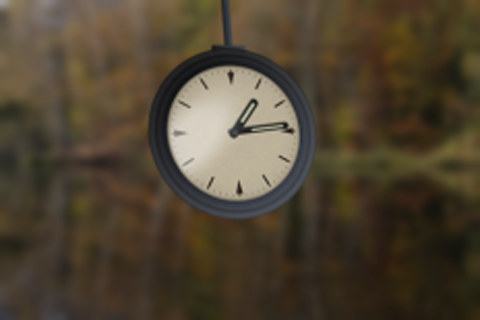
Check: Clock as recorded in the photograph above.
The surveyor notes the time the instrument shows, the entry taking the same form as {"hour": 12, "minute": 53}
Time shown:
{"hour": 1, "minute": 14}
